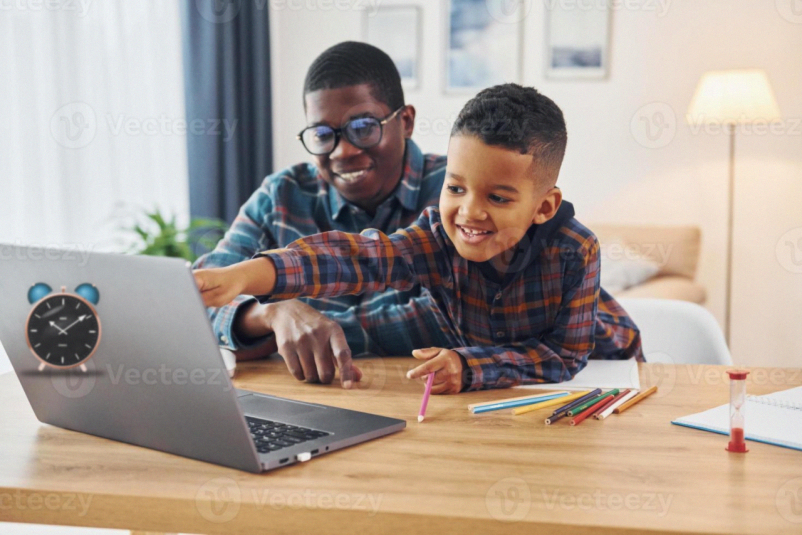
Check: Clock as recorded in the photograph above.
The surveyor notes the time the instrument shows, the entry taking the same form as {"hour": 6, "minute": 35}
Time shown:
{"hour": 10, "minute": 9}
